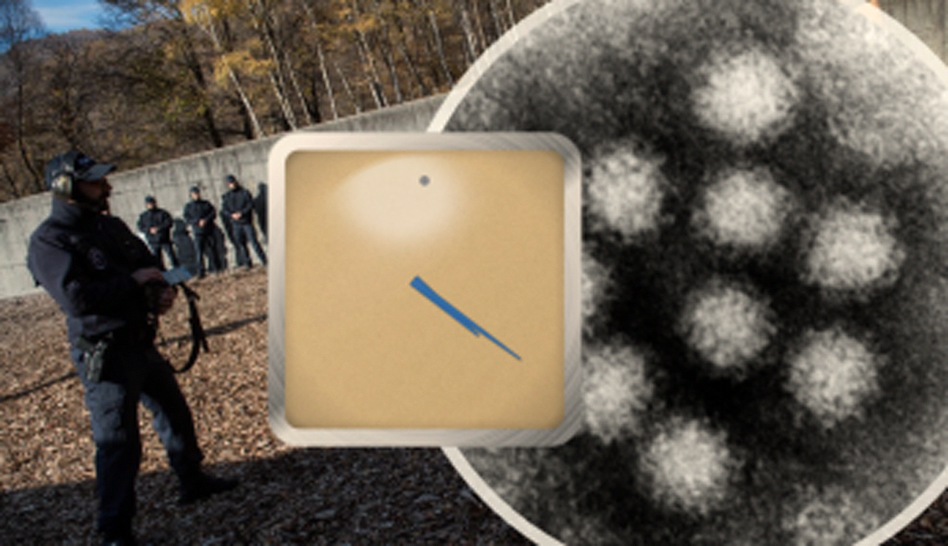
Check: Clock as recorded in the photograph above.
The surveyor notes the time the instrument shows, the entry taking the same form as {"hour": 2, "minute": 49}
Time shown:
{"hour": 4, "minute": 21}
